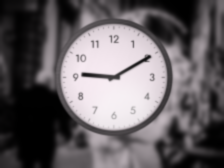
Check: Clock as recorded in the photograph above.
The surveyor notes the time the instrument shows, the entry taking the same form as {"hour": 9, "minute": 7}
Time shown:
{"hour": 9, "minute": 10}
